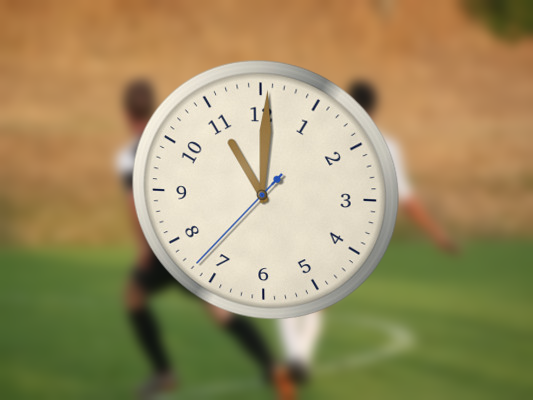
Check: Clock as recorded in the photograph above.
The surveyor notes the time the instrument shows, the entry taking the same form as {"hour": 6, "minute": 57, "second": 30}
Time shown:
{"hour": 11, "minute": 0, "second": 37}
